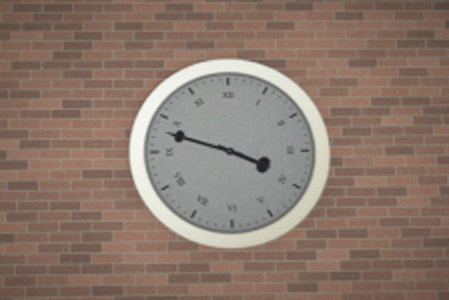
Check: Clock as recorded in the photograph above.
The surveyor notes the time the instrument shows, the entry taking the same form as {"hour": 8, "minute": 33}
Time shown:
{"hour": 3, "minute": 48}
